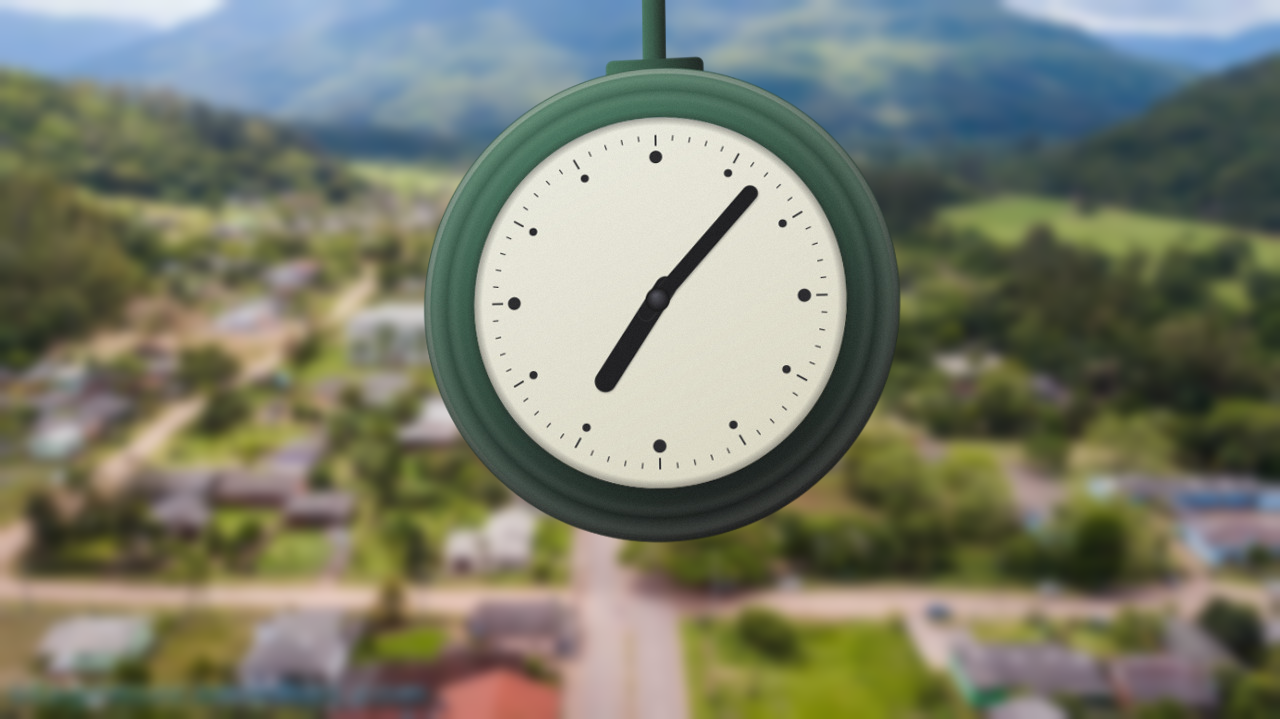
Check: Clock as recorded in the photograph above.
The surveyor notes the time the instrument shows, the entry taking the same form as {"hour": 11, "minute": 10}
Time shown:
{"hour": 7, "minute": 7}
